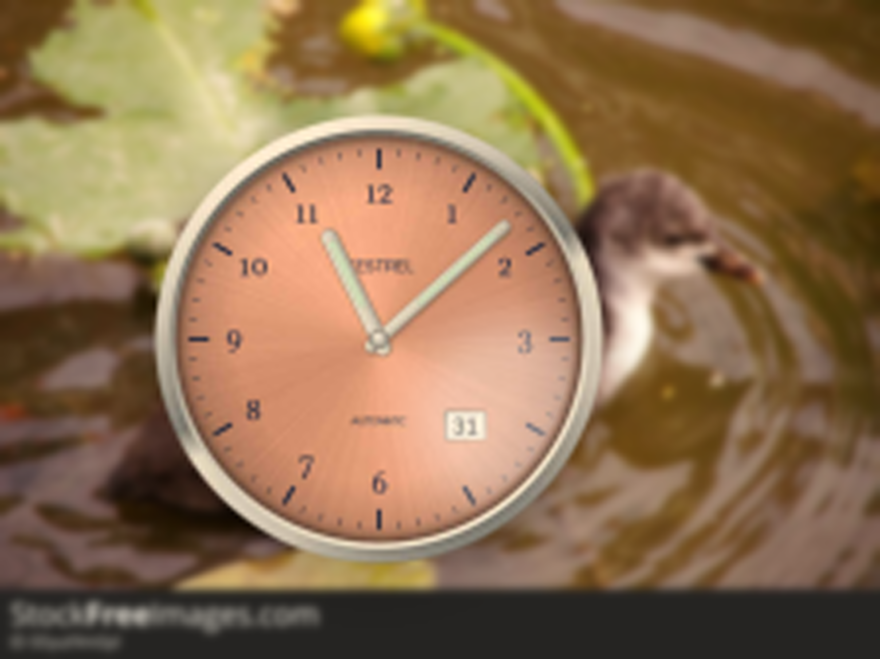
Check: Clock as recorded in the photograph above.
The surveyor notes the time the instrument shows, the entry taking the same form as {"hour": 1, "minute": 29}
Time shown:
{"hour": 11, "minute": 8}
